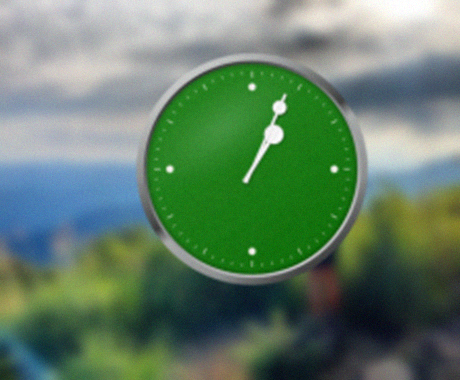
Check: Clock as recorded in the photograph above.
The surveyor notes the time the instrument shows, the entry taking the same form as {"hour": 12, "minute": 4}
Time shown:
{"hour": 1, "minute": 4}
